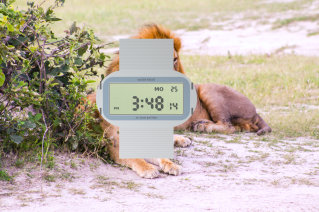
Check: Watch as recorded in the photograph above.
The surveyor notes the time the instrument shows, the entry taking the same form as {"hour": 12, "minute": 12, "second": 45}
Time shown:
{"hour": 3, "minute": 48, "second": 14}
